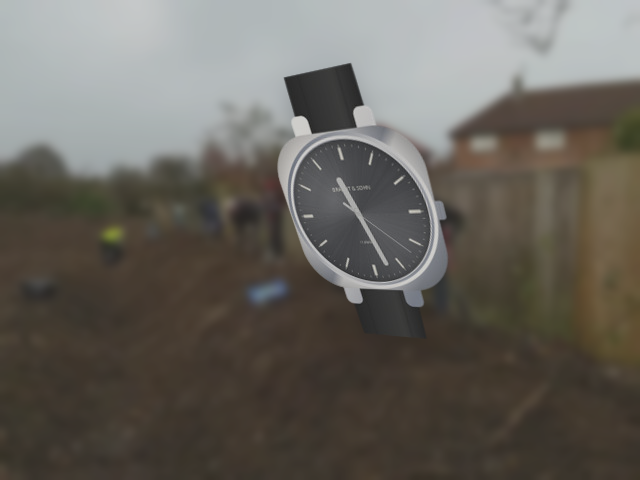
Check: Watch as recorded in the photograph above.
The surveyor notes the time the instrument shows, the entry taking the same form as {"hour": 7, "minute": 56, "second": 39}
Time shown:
{"hour": 11, "minute": 27, "second": 22}
